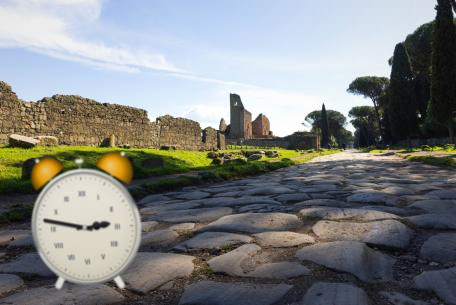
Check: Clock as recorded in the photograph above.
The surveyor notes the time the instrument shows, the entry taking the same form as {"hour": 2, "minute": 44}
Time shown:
{"hour": 2, "minute": 47}
